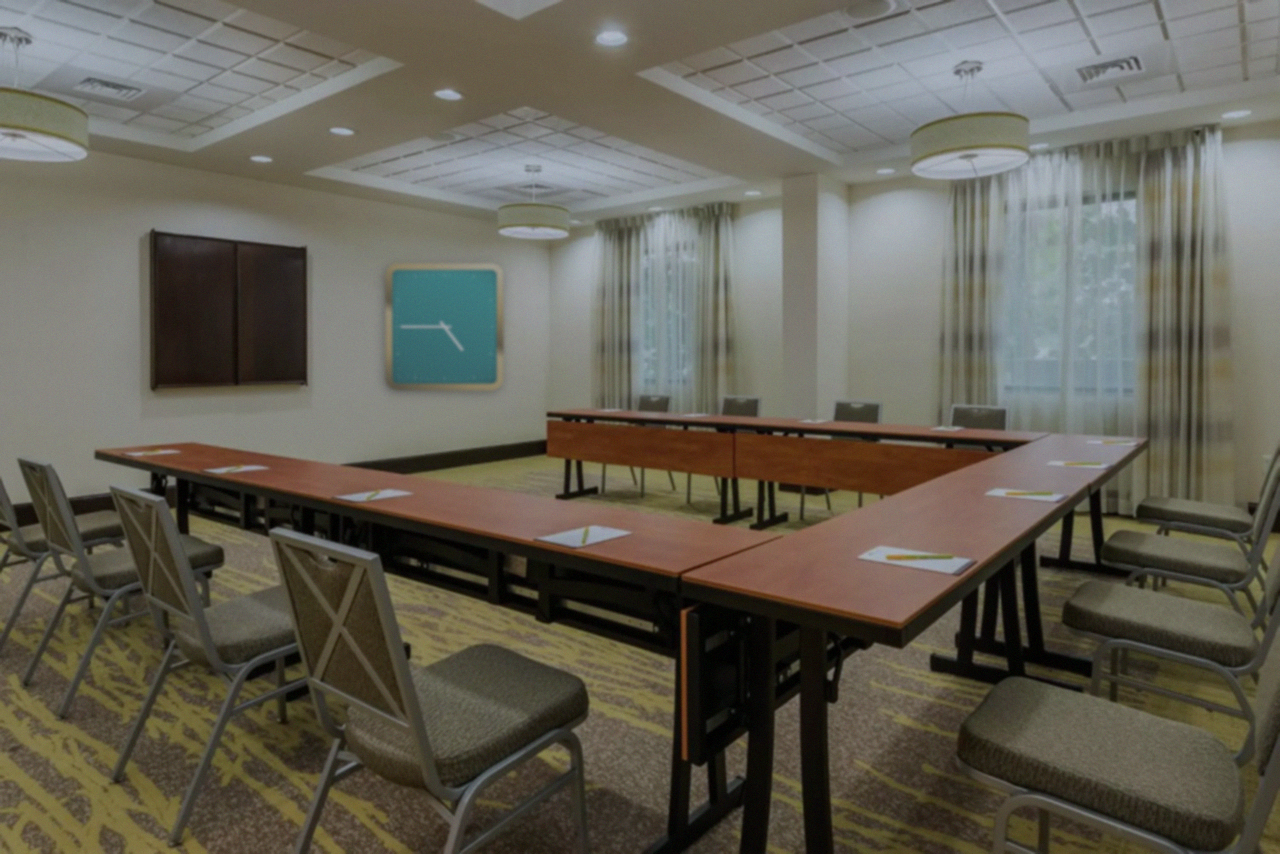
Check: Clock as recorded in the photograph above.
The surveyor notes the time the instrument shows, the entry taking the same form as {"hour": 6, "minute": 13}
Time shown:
{"hour": 4, "minute": 45}
